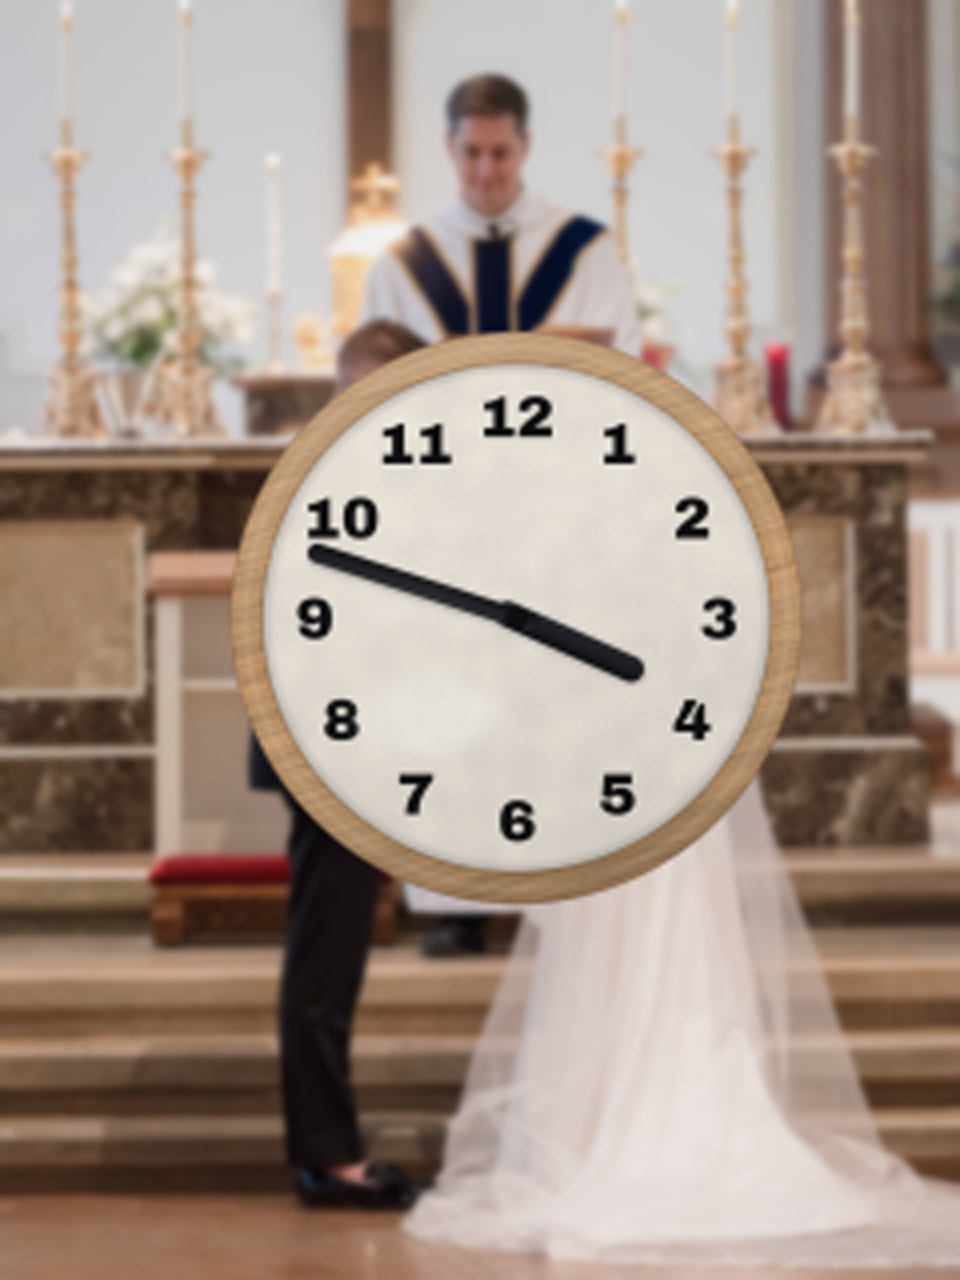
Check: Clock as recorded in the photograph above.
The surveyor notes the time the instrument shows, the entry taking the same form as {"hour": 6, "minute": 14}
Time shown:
{"hour": 3, "minute": 48}
